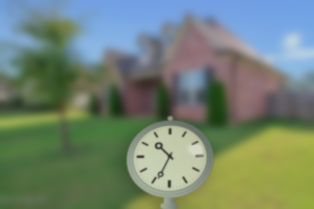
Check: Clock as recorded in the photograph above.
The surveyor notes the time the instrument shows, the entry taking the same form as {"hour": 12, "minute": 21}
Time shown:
{"hour": 10, "minute": 34}
